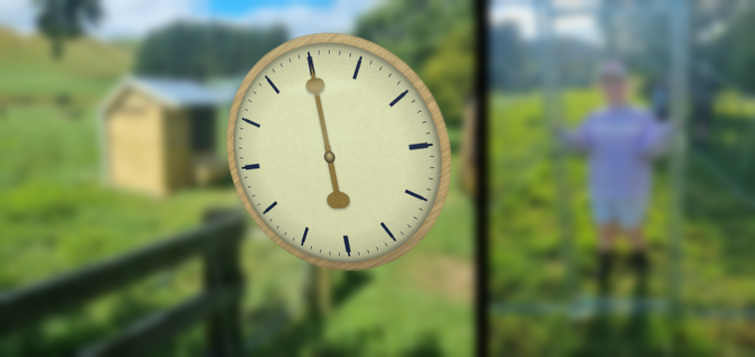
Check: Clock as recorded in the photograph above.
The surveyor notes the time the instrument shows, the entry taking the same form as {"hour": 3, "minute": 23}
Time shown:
{"hour": 6, "minute": 0}
